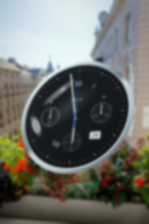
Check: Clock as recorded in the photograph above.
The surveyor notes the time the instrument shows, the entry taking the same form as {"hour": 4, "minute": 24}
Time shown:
{"hour": 5, "minute": 58}
